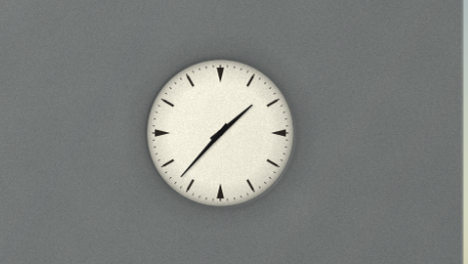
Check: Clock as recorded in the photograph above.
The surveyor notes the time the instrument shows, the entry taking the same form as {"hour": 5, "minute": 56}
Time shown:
{"hour": 1, "minute": 37}
